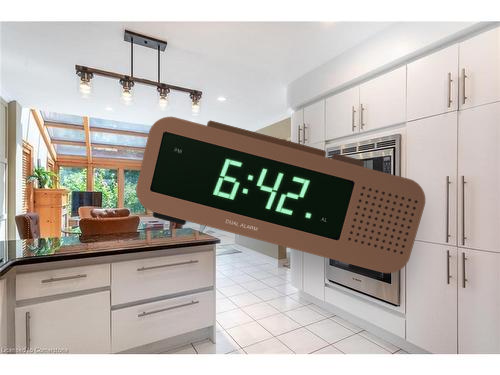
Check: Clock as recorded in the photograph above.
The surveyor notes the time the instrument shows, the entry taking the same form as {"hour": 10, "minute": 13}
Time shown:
{"hour": 6, "minute": 42}
